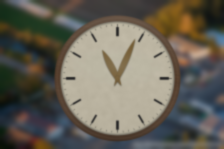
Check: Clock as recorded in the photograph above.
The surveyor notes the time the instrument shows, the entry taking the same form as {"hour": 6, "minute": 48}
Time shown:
{"hour": 11, "minute": 4}
